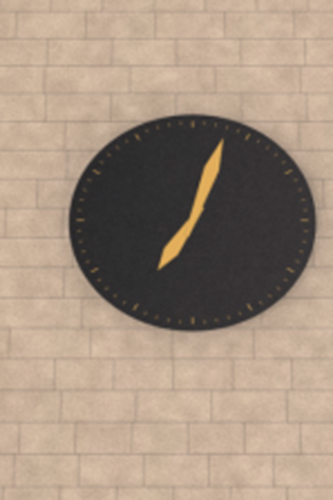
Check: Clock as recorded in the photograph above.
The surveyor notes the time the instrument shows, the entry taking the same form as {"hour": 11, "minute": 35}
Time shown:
{"hour": 7, "minute": 3}
